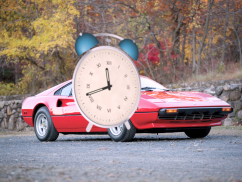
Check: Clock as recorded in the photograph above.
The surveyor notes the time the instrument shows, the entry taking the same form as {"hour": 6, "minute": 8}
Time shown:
{"hour": 11, "minute": 42}
